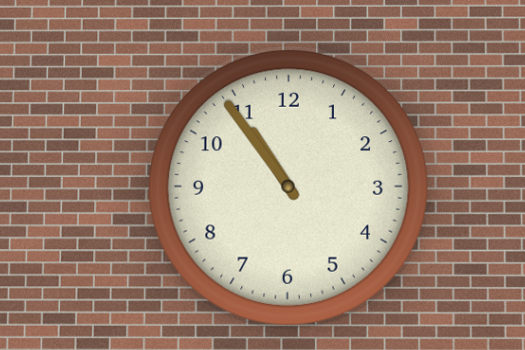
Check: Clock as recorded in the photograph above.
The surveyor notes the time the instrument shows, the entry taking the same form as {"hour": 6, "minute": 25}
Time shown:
{"hour": 10, "minute": 54}
